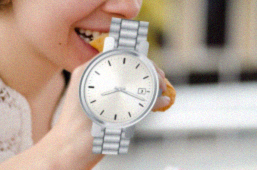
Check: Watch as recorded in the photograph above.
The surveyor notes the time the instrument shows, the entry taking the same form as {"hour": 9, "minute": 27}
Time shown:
{"hour": 8, "minute": 18}
